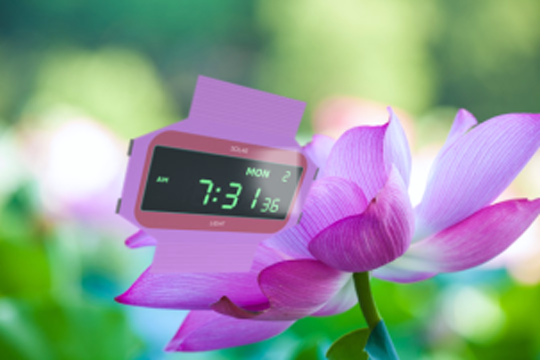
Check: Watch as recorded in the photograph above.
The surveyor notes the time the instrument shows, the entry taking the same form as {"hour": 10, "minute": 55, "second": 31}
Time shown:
{"hour": 7, "minute": 31, "second": 36}
